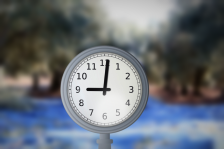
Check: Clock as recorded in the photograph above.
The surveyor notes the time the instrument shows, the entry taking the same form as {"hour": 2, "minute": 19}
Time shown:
{"hour": 9, "minute": 1}
